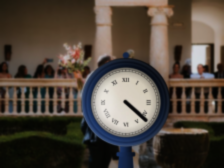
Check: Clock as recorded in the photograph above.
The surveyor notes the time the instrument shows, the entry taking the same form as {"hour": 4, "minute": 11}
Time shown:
{"hour": 4, "minute": 22}
